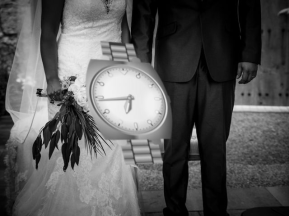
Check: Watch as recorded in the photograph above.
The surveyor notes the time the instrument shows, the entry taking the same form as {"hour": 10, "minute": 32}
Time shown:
{"hour": 6, "minute": 44}
